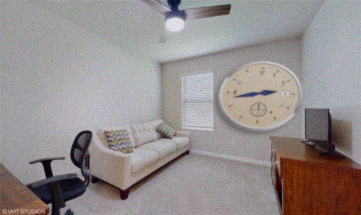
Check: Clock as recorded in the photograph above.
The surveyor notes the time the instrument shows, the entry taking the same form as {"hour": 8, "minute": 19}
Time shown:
{"hour": 2, "minute": 43}
